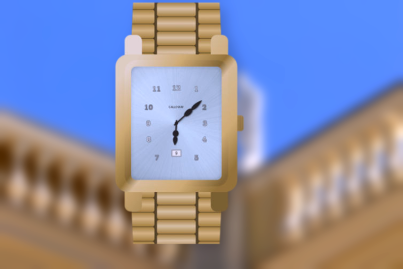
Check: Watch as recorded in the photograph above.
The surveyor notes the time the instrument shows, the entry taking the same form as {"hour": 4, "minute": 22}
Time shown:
{"hour": 6, "minute": 8}
